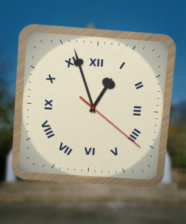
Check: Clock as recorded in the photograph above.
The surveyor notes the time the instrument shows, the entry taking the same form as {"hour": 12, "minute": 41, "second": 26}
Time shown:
{"hour": 12, "minute": 56, "second": 21}
